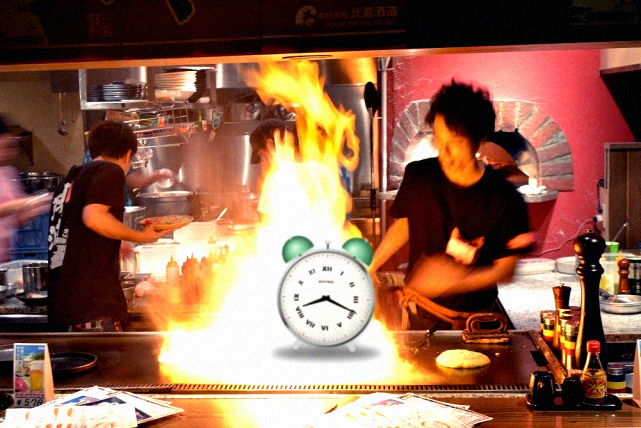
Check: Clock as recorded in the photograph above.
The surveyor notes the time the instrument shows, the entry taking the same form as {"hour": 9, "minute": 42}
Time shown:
{"hour": 8, "minute": 19}
